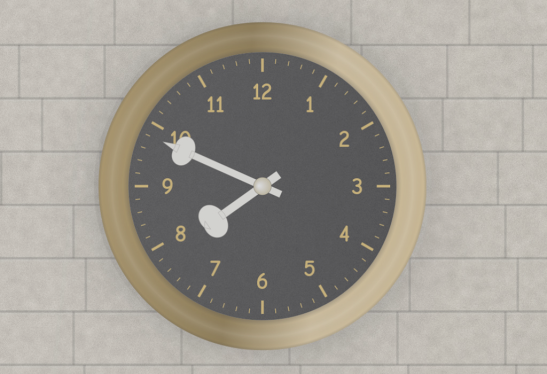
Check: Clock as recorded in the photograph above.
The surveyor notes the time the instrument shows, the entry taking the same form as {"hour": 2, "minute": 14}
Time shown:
{"hour": 7, "minute": 49}
